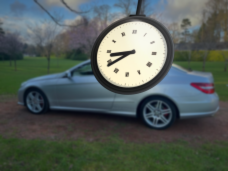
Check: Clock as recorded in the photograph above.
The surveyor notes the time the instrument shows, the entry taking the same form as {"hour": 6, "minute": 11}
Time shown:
{"hour": 8, "minute": 39}
